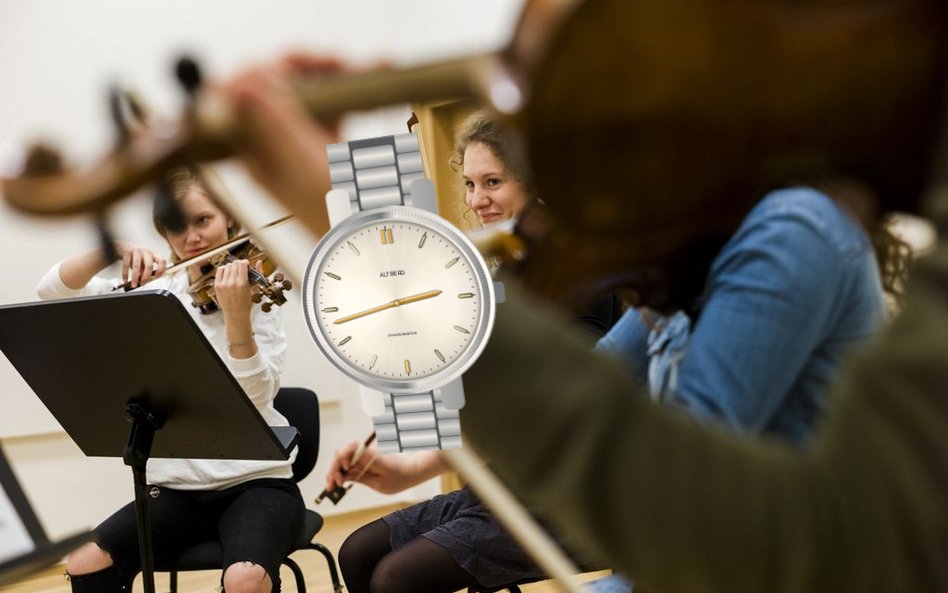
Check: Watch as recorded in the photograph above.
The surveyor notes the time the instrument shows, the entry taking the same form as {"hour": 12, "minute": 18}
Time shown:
{"hour": 2, "minute": 43}
